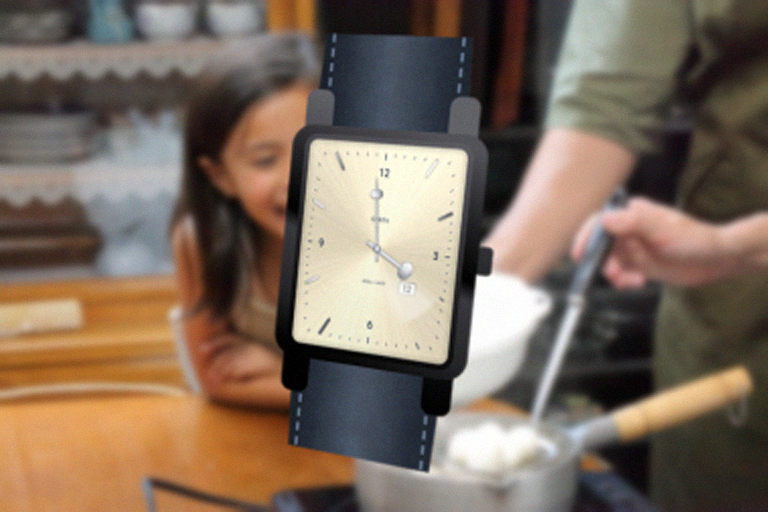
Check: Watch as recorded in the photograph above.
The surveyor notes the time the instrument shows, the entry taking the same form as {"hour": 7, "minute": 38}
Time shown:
{"hour": 3, "minute": 59}
